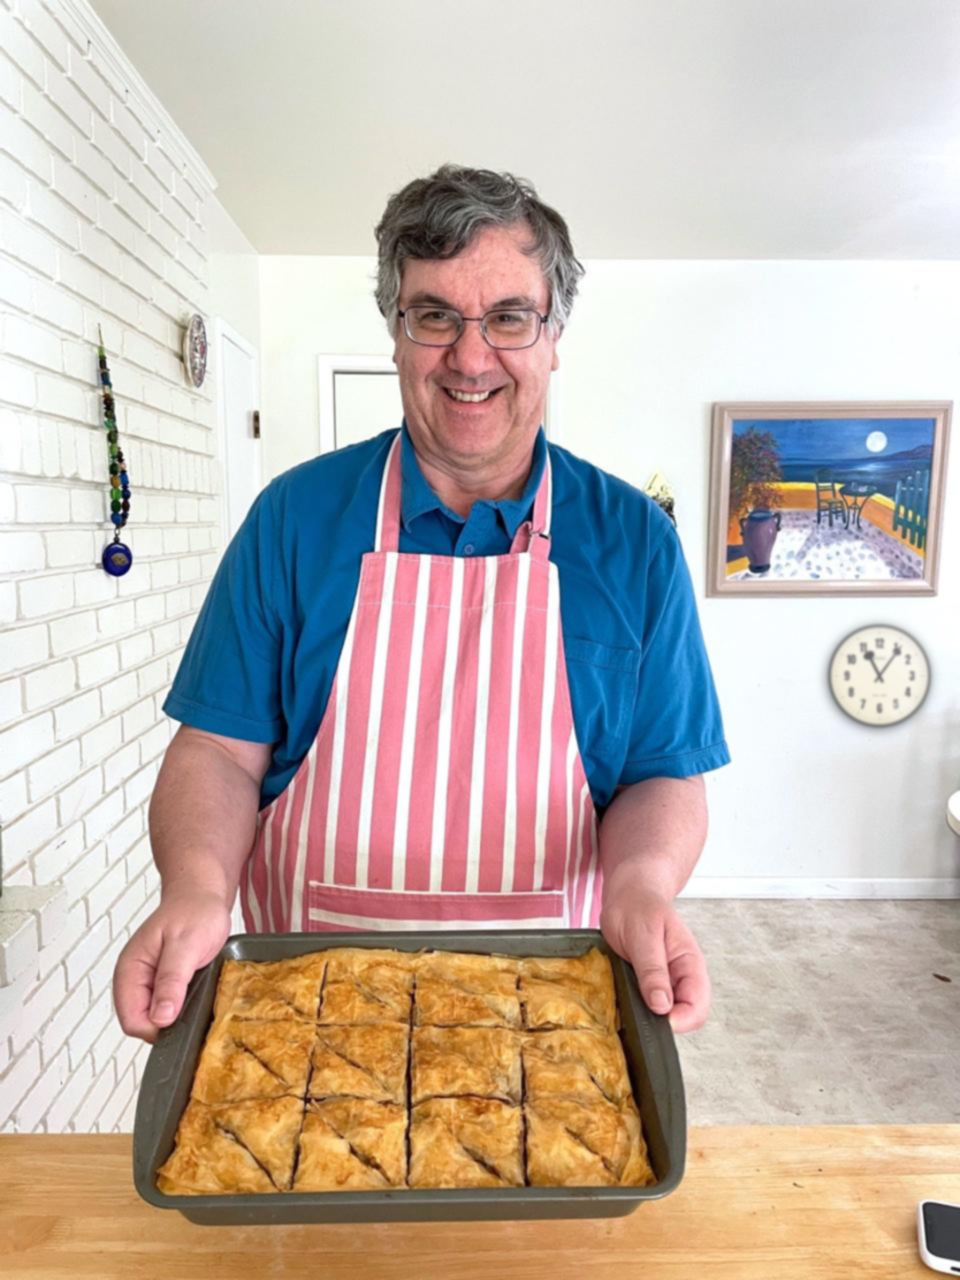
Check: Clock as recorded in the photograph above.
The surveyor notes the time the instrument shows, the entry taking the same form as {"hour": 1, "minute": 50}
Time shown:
{"hour": 11, "minute": 6}
